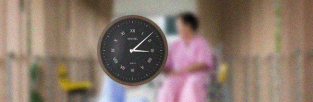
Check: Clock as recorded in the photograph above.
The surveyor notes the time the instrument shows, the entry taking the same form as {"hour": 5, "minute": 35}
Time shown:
{"hour": 3, "minute": 8}
